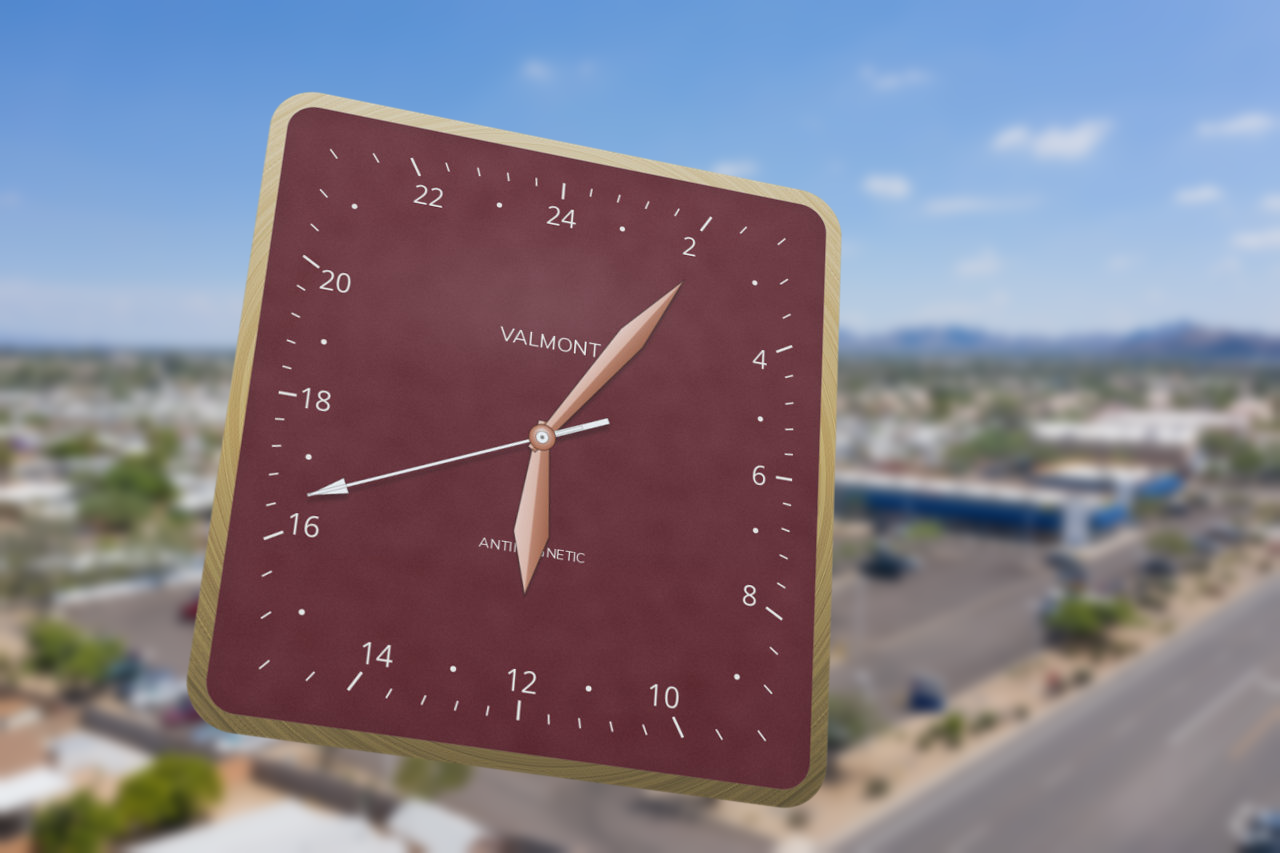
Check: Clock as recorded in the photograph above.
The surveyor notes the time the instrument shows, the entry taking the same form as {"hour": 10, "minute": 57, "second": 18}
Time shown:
{"hour": 12, "minute": 5, "second": 41}
